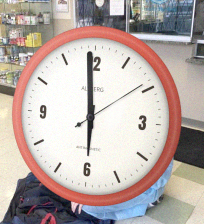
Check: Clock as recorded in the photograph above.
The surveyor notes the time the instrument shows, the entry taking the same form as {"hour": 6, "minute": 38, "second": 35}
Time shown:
{"hour": 5, "minute": 59, "second": 9}
